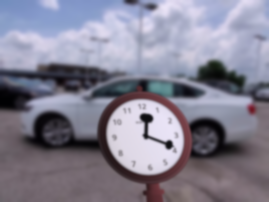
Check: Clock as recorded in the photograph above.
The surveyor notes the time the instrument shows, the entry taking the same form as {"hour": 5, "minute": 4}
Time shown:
{"hour": 12, "minute": 19}
